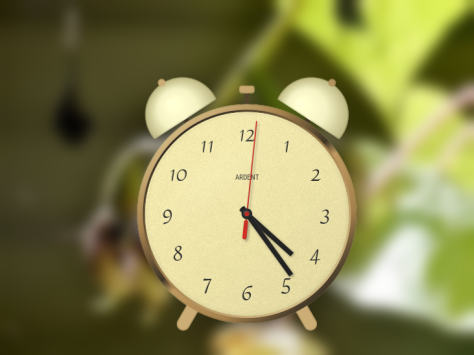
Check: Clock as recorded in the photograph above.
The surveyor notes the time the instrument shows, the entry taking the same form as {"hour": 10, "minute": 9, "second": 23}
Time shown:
{"hour": 4, "minute": 24, "second": 1}
